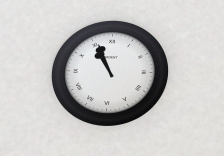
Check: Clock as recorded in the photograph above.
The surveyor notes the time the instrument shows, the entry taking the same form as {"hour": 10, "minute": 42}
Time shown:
{"hour": 10, "minute": 56}
